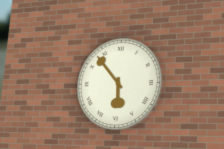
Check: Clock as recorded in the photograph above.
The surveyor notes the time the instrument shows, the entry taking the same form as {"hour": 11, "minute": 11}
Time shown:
{"hour": 5, "minute": 53}
